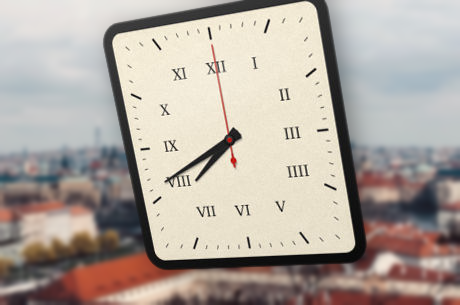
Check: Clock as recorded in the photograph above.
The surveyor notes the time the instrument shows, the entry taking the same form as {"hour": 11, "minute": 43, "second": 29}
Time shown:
{"hour": 7, "minute": 41, "second": 0}
